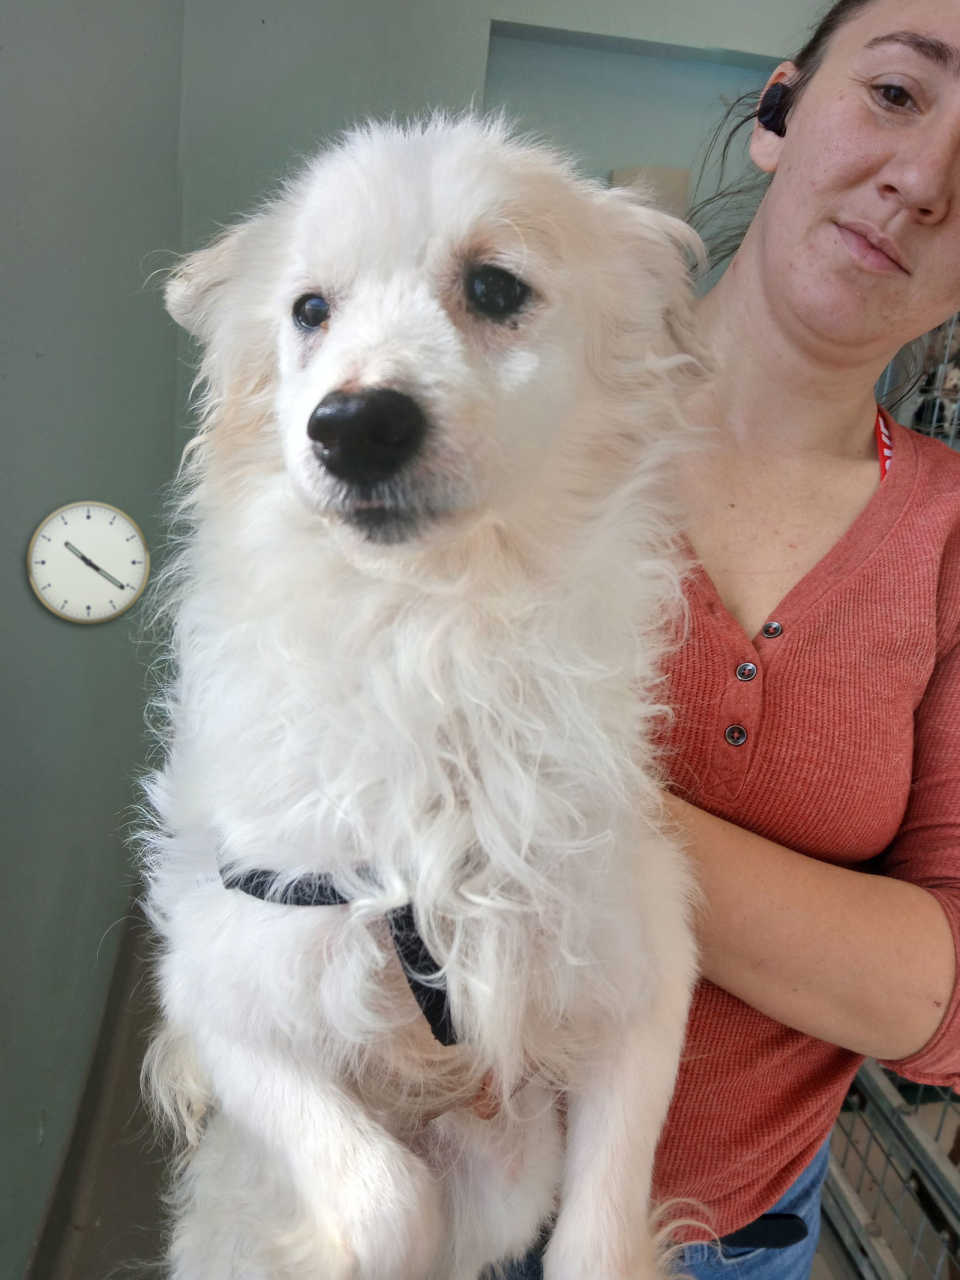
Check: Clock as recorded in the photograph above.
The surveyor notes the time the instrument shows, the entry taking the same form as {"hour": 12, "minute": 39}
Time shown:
{"hour": 10, "minute": 21}
